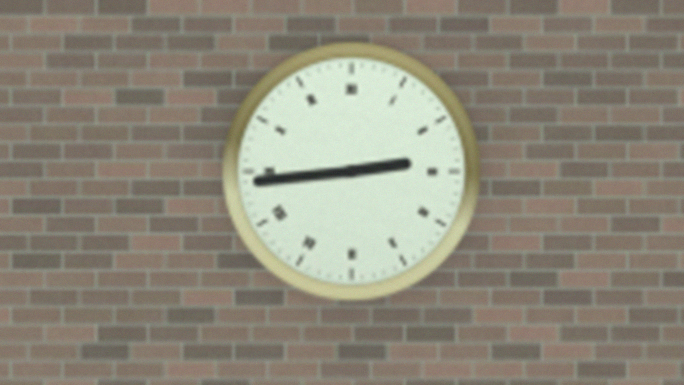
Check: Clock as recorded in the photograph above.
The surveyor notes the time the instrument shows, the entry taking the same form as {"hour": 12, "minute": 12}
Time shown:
{"hour": 2, "minute": 44}
